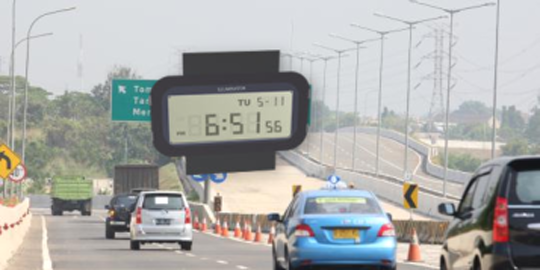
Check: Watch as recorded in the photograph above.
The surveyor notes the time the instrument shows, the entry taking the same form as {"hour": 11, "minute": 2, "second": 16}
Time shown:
{"hour": 6, "minute": 51, "second": 56}
